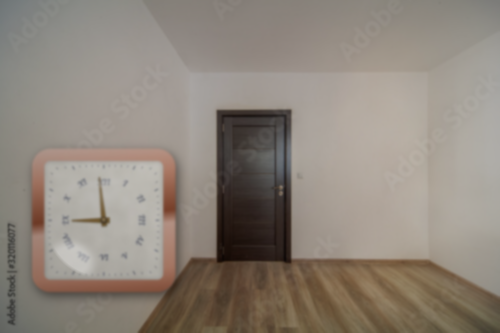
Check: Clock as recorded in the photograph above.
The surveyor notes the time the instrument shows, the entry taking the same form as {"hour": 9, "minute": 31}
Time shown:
{"hour": 8, "minute": 59}
